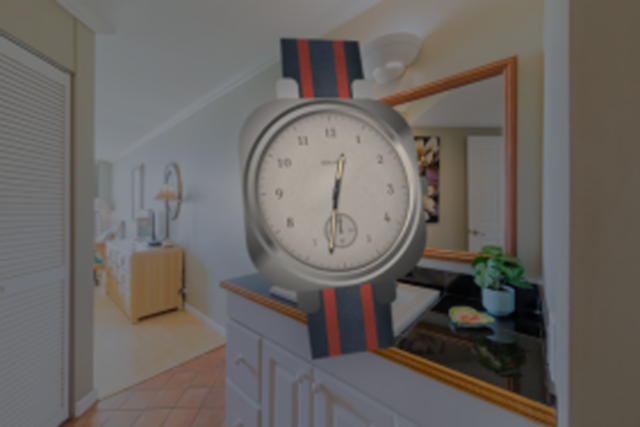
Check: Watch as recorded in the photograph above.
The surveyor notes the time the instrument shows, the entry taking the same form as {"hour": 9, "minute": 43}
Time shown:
{"hour": 12, "minute": 32}
